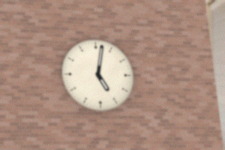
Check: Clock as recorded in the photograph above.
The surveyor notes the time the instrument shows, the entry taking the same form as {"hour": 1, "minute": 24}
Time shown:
{"hour": 5, "minute": 2}
